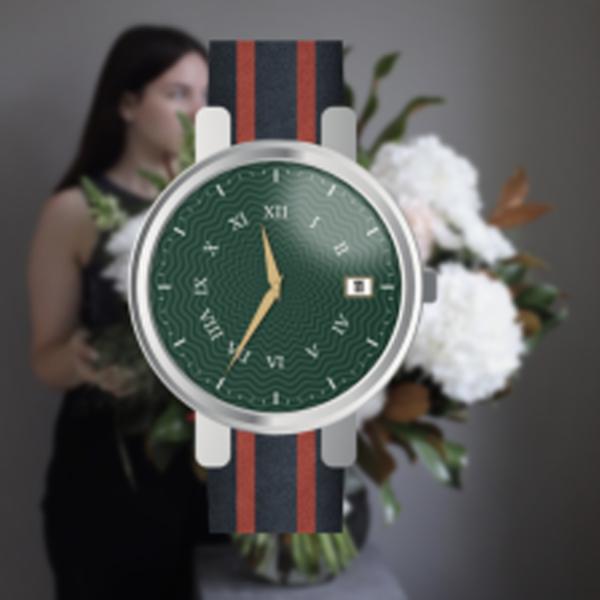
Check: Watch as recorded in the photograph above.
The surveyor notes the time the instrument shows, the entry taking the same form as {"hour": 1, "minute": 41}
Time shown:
{"hour": 11, "minute": 35}
